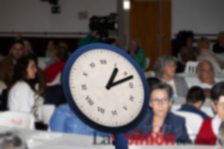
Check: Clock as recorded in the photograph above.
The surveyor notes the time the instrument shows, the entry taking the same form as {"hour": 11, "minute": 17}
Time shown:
{"hour": 1, "minute": 12}
